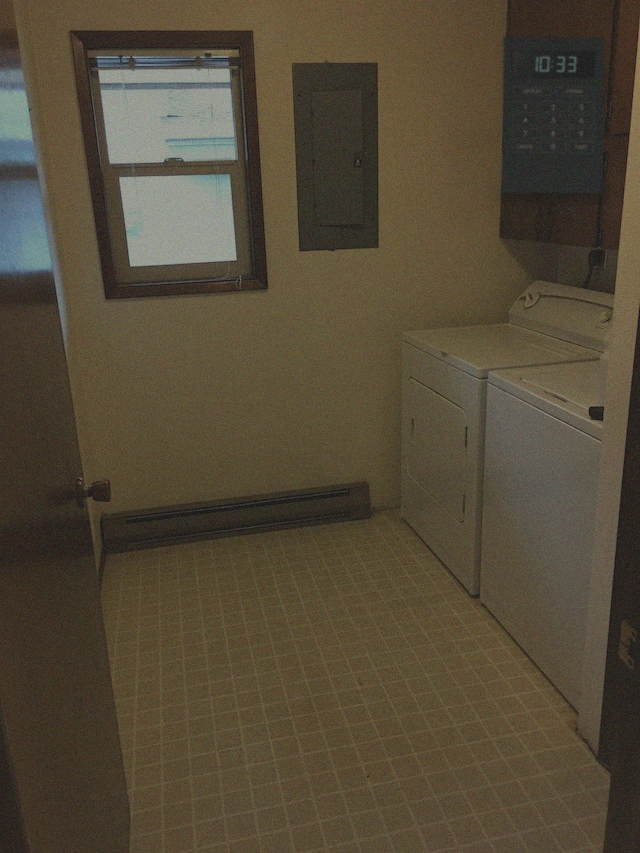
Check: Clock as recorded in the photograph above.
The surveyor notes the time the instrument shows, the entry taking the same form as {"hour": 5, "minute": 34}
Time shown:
{"hour": 10, "minute": 33}
